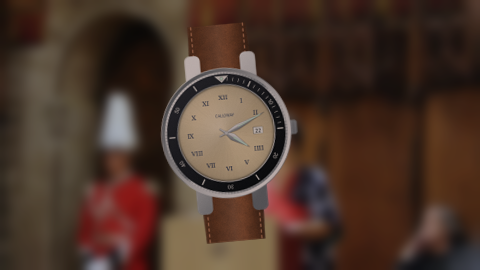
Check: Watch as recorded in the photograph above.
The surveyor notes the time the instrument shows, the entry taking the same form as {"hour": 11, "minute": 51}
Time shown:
{"hour": 4, "minute": 11}
